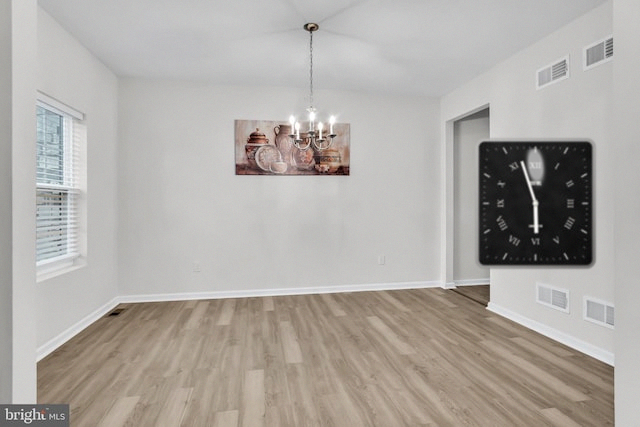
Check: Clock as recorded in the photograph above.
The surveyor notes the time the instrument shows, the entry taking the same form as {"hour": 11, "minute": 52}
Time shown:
{"hour": 5, "minute": 57}
